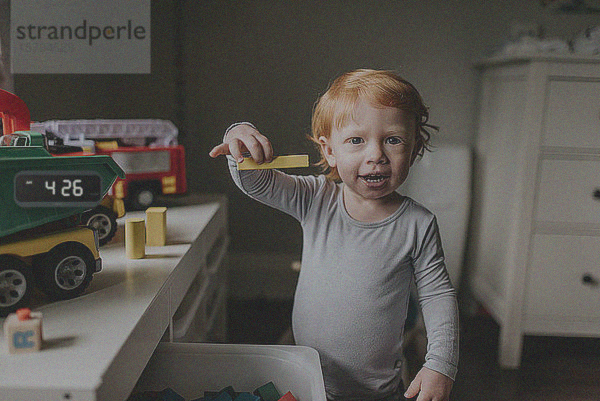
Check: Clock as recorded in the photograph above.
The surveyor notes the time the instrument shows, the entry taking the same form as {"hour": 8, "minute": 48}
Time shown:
{"hour": 4, "minute": 26}
